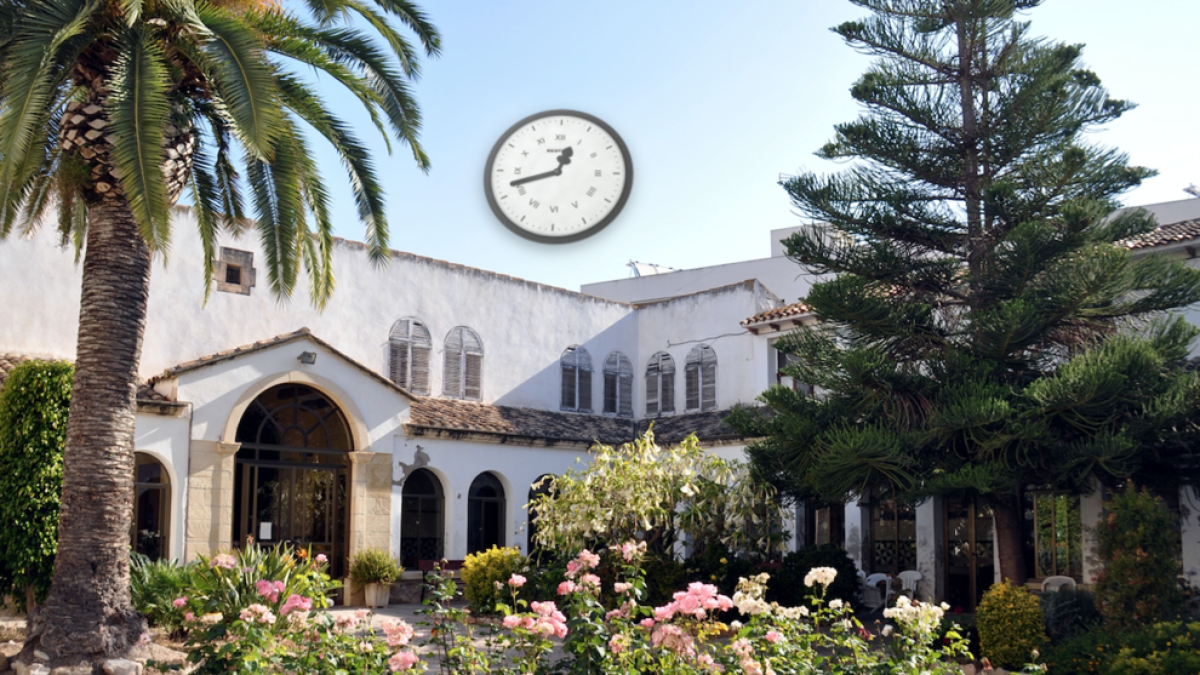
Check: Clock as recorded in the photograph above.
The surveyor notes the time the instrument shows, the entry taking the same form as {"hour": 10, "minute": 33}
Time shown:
{"hour": 12, "minute": 42}
